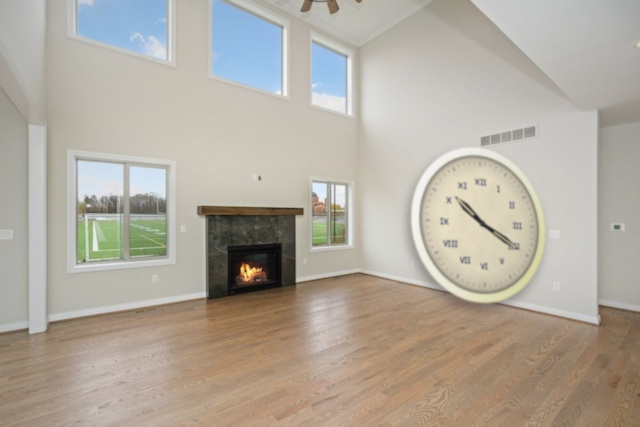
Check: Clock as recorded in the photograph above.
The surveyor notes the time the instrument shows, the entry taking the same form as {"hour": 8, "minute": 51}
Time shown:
{"hour": 10, "minute": 20}
